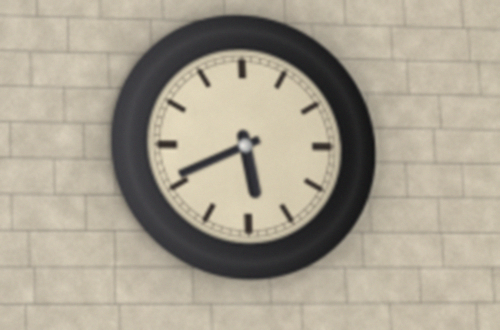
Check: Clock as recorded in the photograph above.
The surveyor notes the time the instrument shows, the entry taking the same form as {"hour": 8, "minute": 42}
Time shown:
{"hour": 5, "minute": 41}
